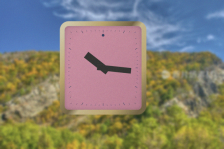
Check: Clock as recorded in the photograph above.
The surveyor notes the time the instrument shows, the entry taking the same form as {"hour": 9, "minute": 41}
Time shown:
{"hour": 10, "minute": 16}
